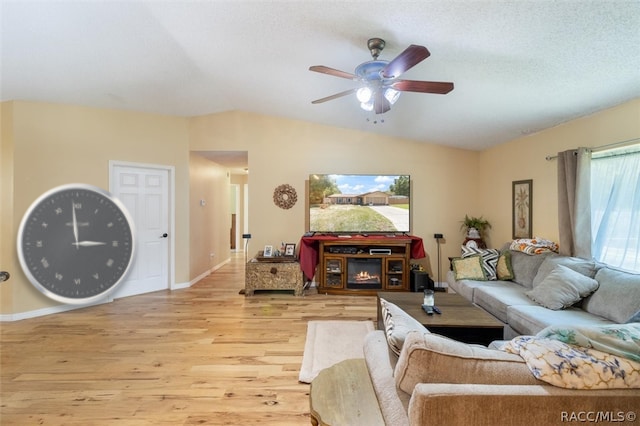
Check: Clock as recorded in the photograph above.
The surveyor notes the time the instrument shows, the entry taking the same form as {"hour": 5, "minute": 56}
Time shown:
{"hour": 2, "minute": 59}
